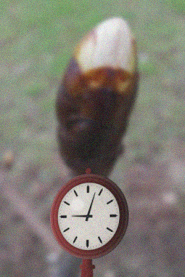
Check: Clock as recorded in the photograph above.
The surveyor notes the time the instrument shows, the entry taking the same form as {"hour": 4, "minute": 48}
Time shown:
{"hour": 9, "minute": 3}
